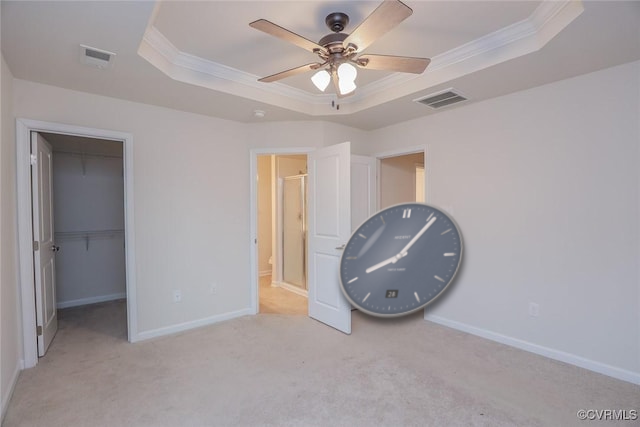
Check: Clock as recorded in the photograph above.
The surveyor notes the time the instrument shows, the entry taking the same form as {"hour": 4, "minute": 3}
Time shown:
{"hour": 8, "minute": 6}
